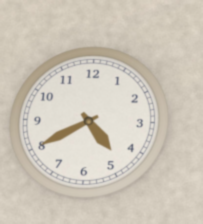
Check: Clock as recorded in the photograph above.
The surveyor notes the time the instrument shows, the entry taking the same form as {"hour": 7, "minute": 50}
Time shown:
{"hour": 4, "minute": 40}
